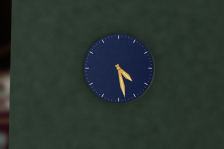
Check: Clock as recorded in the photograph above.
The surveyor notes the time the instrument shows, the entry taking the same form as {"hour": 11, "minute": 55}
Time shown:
{"hour": 4, "minute": 28}
